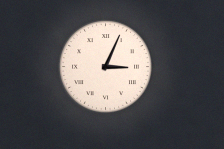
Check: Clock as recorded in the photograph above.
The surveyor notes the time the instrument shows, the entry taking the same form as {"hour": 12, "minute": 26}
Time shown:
{"hour": 3, "minute": 4}
